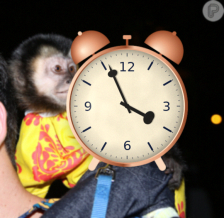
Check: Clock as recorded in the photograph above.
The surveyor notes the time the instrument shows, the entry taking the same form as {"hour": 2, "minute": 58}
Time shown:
{"hour": 3, "minute": 56}
